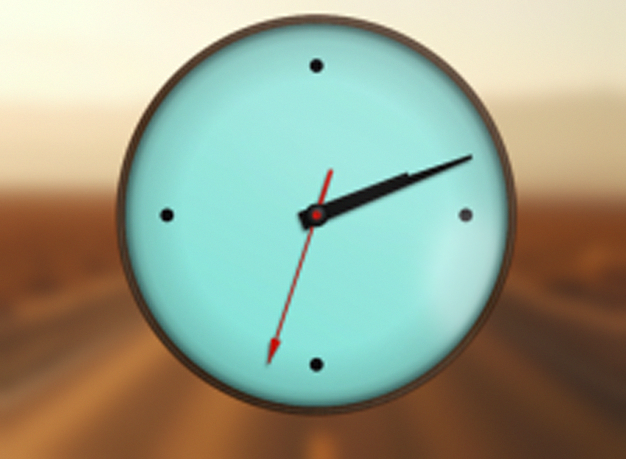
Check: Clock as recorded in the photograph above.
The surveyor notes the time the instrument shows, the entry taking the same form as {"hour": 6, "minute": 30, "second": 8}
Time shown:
{"hour": 2, "minute": 11, "second": 33}
